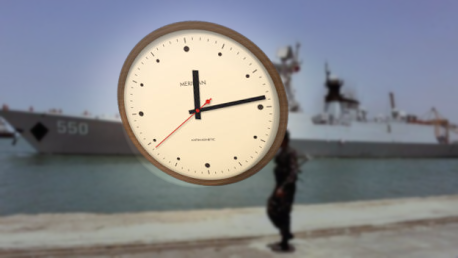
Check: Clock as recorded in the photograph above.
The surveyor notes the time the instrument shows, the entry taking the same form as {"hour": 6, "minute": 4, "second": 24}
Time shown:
{"hour": 12, "minute": 13, "second": 39}
